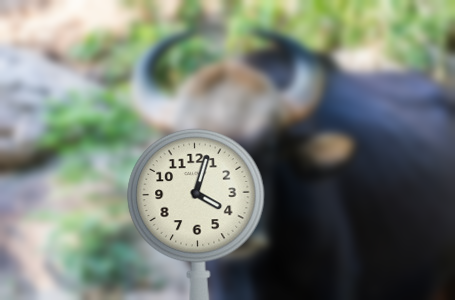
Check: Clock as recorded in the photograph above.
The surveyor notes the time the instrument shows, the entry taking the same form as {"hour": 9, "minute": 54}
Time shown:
{"hour": 4, "minute": 3}
